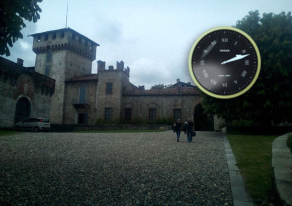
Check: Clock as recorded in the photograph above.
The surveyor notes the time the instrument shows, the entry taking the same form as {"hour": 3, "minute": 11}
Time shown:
{"hour": 2, "minute": 12}
